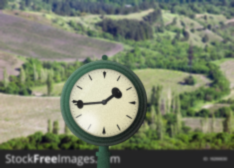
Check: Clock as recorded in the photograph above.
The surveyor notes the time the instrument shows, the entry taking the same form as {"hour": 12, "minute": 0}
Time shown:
{"hour": 1, "minute": 44}
